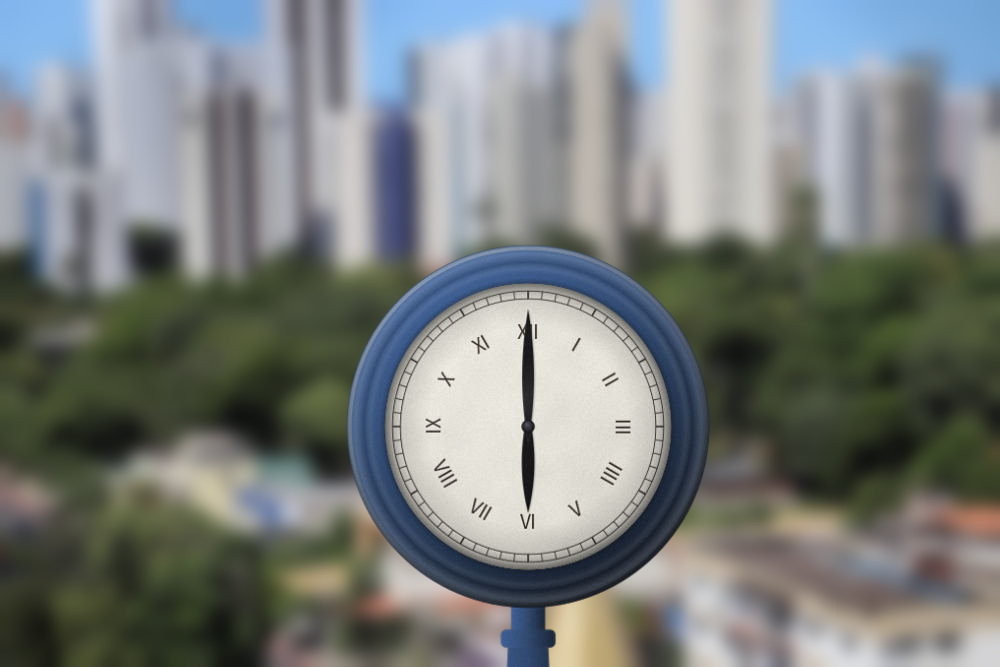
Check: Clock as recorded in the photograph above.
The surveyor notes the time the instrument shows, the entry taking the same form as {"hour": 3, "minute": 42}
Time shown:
{"hour": 6, "minute": 0}
